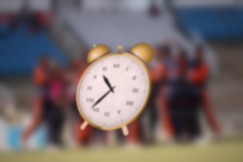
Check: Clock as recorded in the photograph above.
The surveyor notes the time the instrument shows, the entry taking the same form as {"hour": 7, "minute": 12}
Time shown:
{"hour": 10, "minute": 37}
